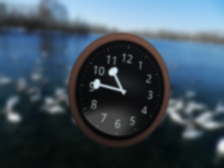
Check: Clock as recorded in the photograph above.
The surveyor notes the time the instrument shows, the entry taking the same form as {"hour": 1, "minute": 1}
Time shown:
{"hour": 10, "minute": 46}
